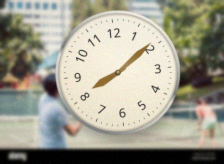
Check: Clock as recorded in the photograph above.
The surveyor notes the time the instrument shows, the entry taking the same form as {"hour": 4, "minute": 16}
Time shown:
{"hour": 8, "minute": 9}
